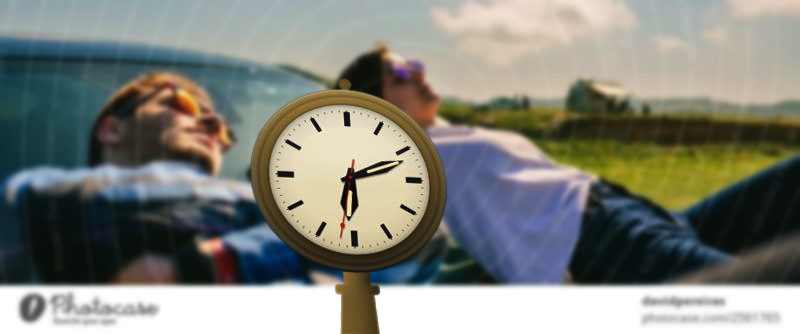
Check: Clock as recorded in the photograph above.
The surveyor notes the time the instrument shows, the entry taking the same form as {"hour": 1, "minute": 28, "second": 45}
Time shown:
{"hour": 6, "minute": 11, "second": 32}
